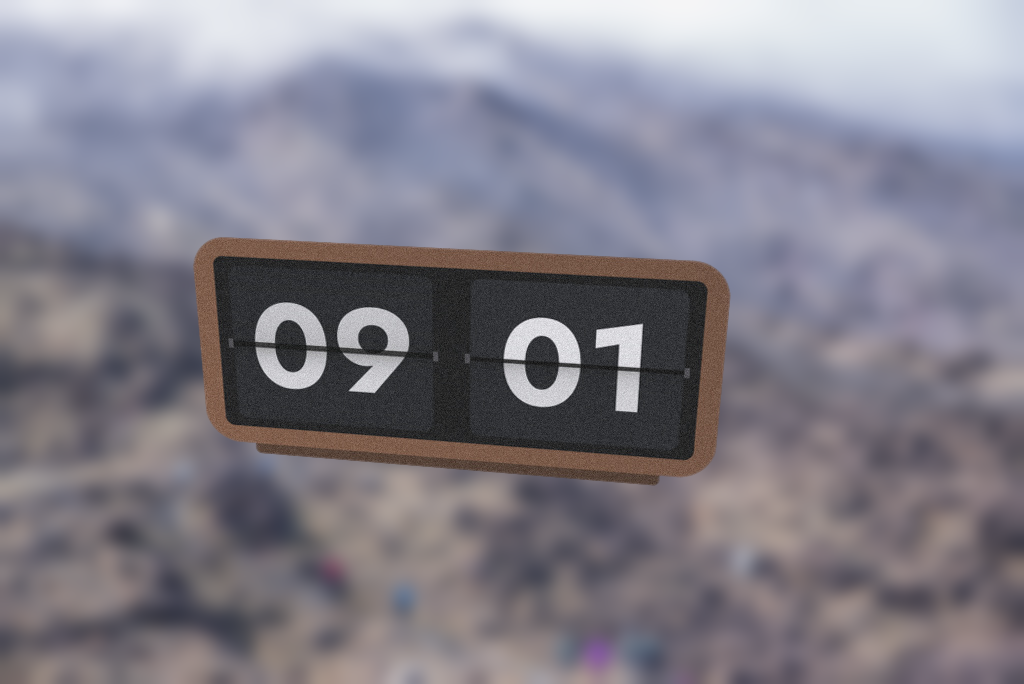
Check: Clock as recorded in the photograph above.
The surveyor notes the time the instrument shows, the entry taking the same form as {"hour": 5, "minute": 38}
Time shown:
{"hour": 9, "minute": 1}
